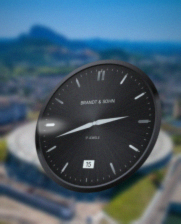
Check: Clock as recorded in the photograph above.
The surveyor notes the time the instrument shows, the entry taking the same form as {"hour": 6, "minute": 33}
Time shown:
{"hour": 2, "minute": 42}
